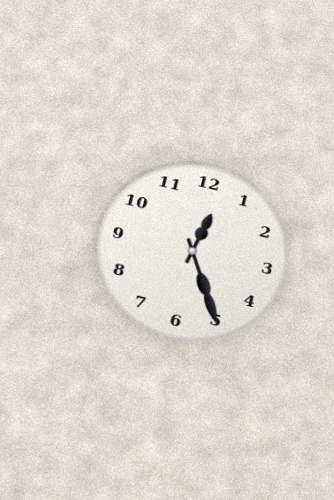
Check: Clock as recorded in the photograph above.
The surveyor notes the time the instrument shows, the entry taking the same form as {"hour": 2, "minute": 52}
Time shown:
{"hour": 12, "minute": 25}
